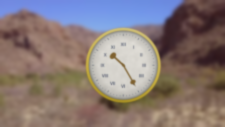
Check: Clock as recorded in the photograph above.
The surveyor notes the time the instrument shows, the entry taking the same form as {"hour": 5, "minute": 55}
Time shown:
{"hour": 10, "minute": 25}
